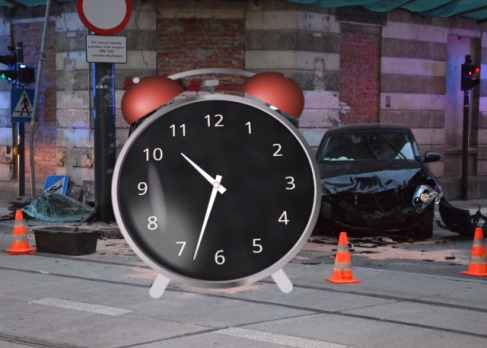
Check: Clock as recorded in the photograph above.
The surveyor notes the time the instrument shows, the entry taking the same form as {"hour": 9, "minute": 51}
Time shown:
{"hour": 10, "minute": 33}
